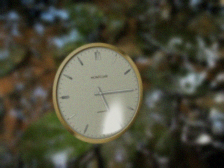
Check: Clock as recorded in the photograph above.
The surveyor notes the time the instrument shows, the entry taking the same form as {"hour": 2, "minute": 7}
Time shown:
{"hour": 5, "minute": 15}
